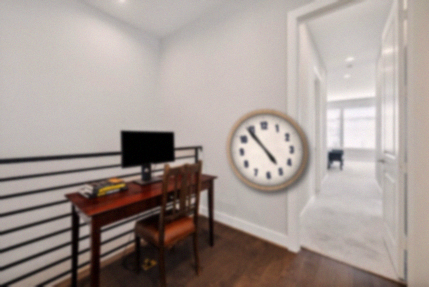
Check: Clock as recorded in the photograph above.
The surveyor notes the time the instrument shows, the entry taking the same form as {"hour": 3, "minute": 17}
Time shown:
{"hour": 4, "minute": 54}
